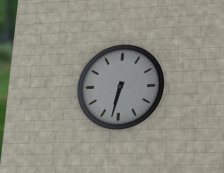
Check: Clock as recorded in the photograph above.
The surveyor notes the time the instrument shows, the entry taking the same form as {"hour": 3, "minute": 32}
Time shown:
{"hour": 6, "minute": 32}
